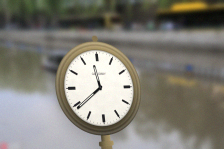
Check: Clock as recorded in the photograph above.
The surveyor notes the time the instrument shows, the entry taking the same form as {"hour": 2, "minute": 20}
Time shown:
{"hour": 11, "minute": 39}
